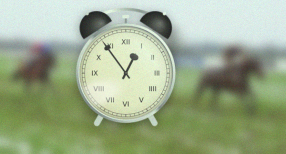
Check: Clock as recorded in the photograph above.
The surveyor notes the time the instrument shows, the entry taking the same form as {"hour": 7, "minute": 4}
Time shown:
{"hour": 12, "minute": 54}
